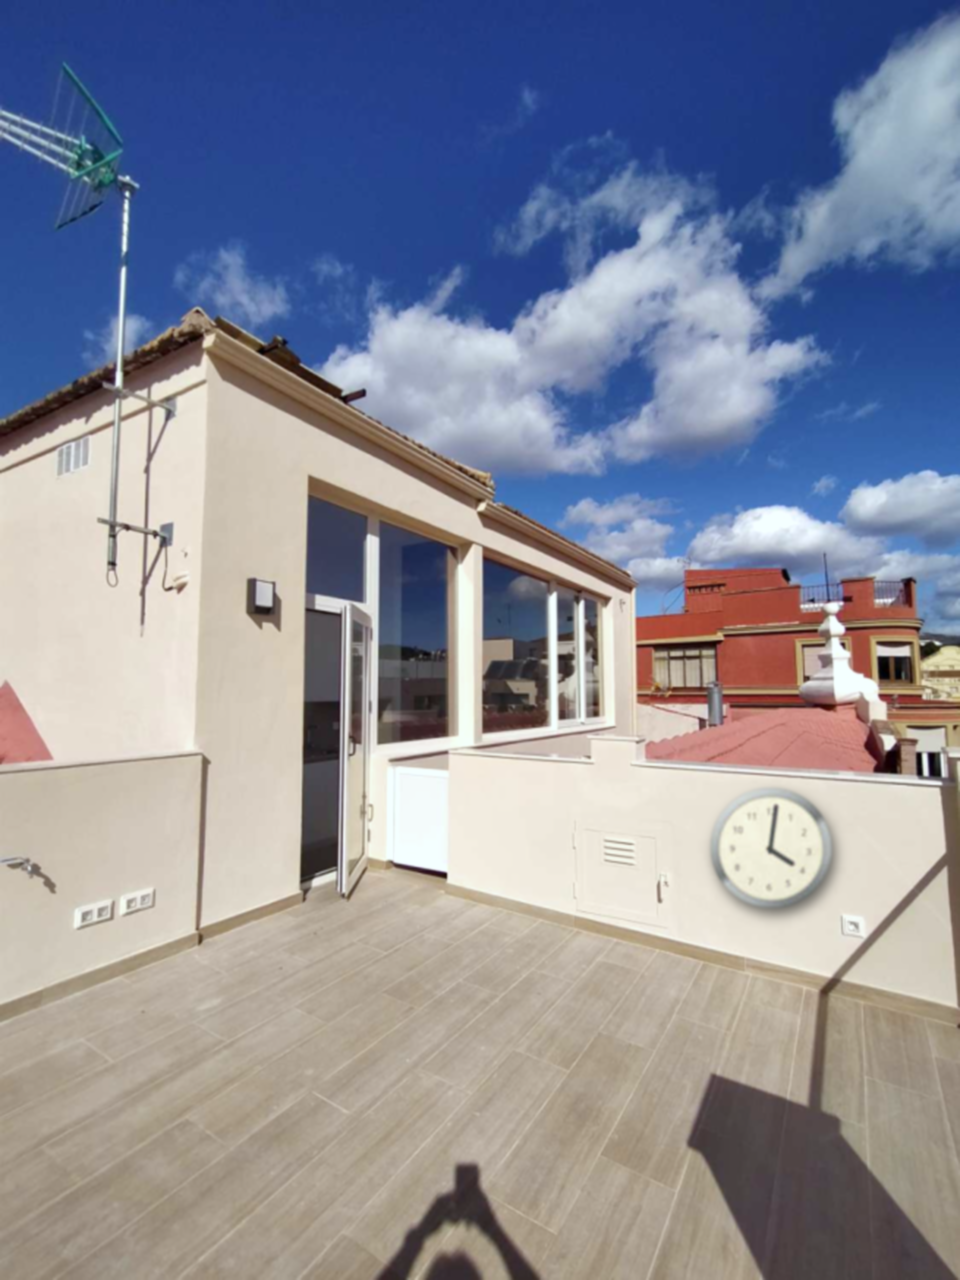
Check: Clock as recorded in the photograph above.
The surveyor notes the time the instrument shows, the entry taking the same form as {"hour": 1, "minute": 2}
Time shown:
{"hour": 4, "minute": 1}
